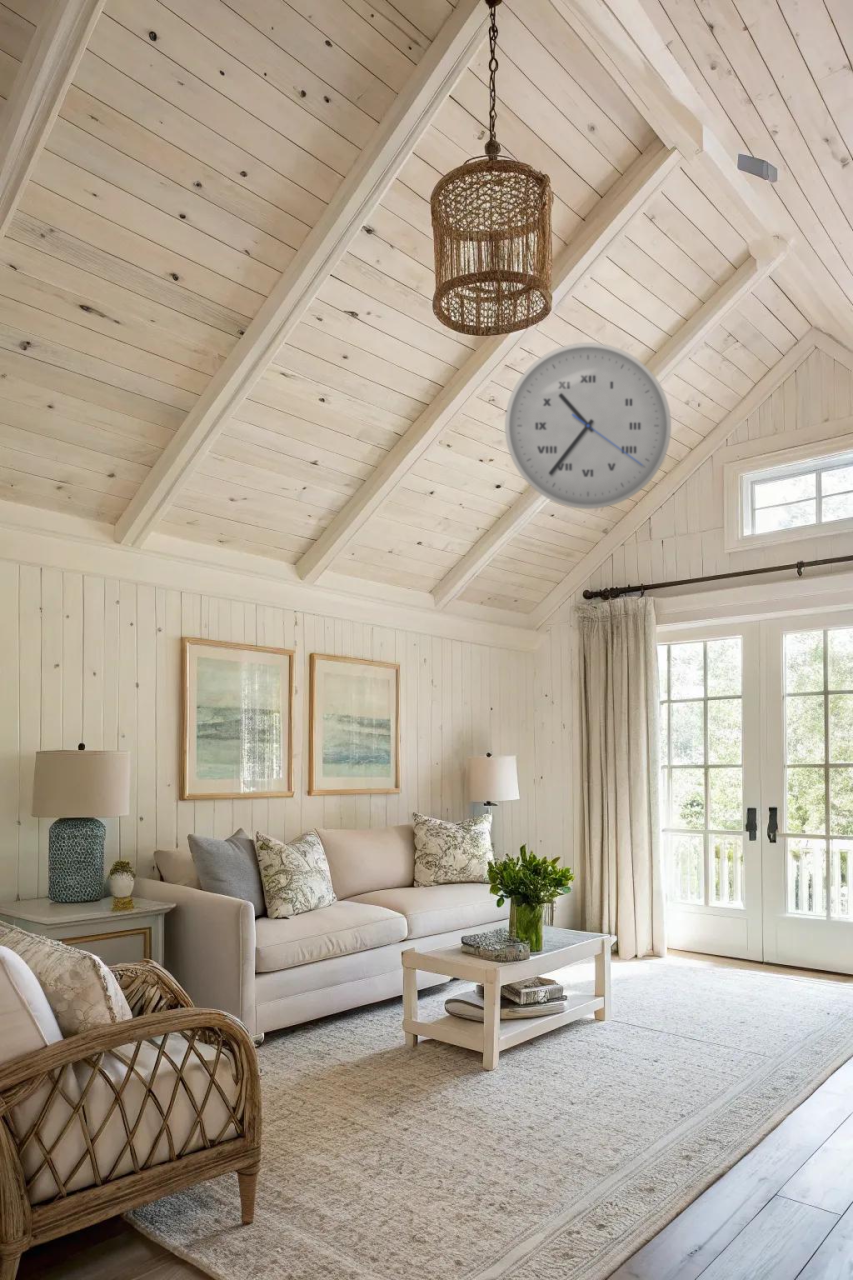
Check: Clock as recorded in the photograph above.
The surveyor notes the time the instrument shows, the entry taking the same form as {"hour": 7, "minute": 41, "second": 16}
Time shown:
{"hour": 10, "minute": 36, "second": 21}
